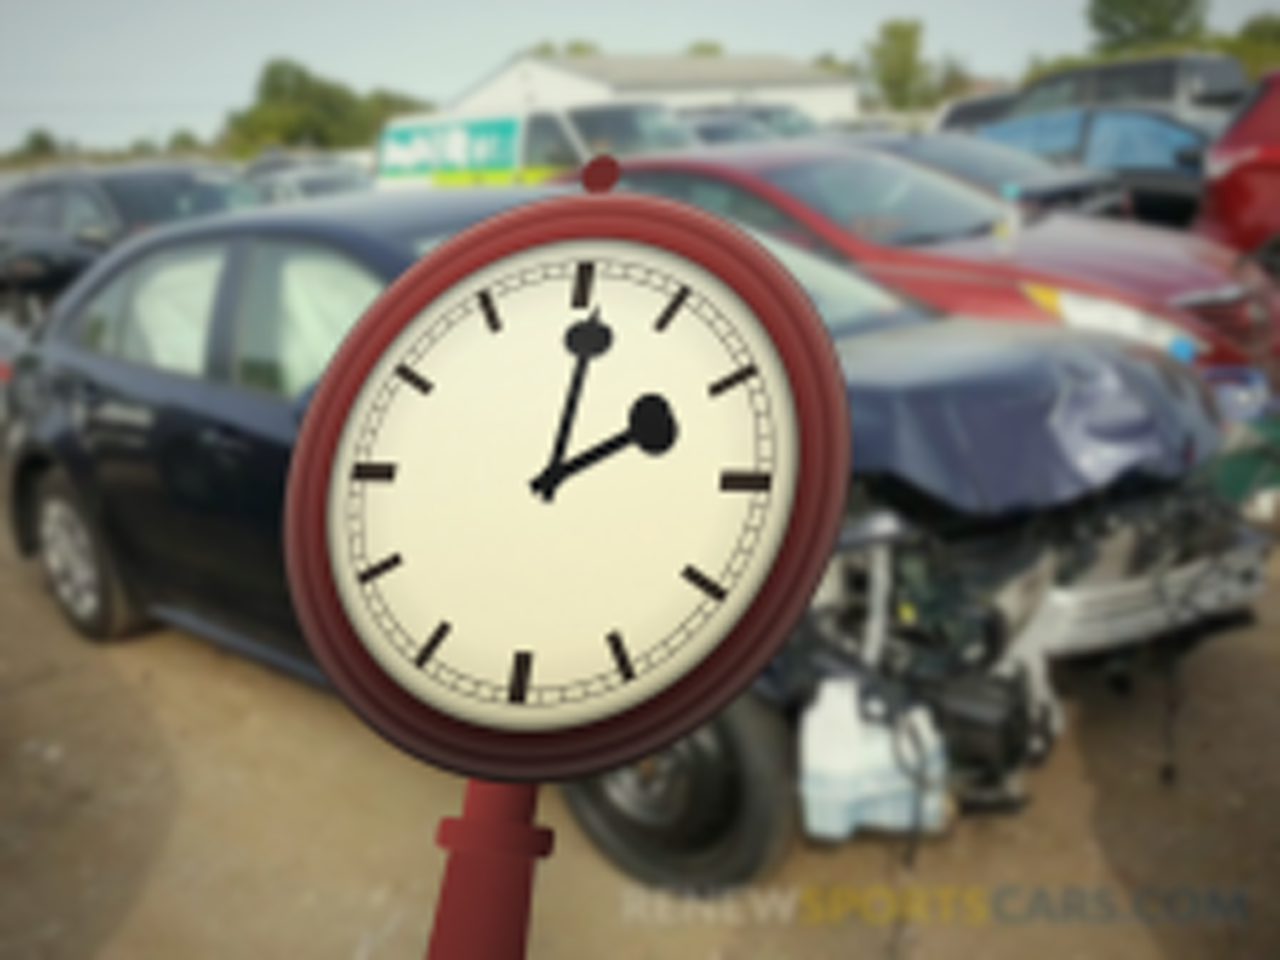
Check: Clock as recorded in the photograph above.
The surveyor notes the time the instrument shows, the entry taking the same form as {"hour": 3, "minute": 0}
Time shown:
{"hour": 2, "minute": 1}
